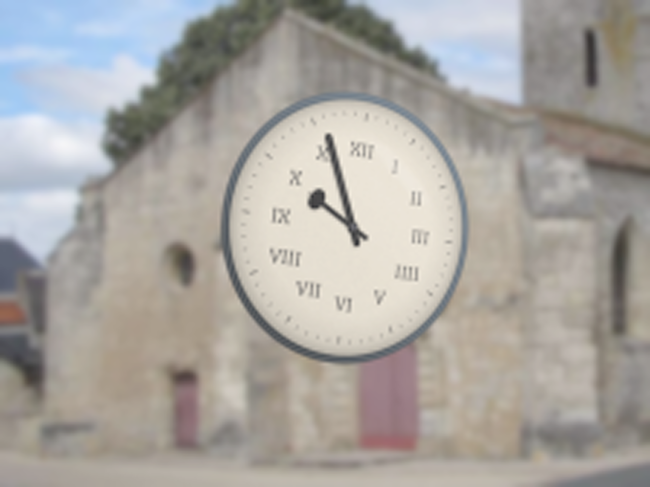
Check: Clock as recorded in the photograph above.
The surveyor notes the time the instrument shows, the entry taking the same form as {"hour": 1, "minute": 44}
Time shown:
{"hour": 9, "minute": 56}
